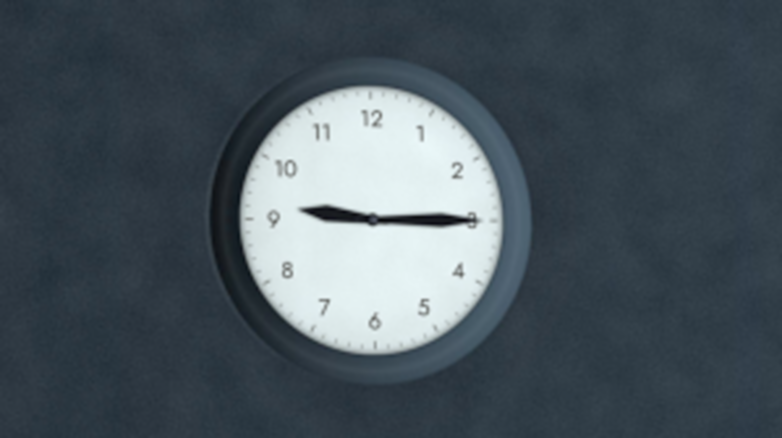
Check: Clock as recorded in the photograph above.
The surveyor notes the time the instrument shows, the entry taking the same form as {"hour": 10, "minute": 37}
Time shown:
{"hour": 9, "minute": 15}
